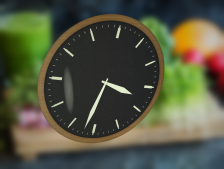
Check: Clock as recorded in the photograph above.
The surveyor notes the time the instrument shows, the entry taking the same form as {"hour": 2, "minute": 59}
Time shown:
{"hour": 3, "minute": 32}
